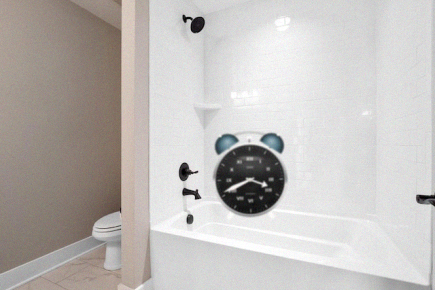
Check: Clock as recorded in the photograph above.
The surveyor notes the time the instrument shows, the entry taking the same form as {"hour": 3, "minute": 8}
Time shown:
{"hour": 3, "minute": 41}
